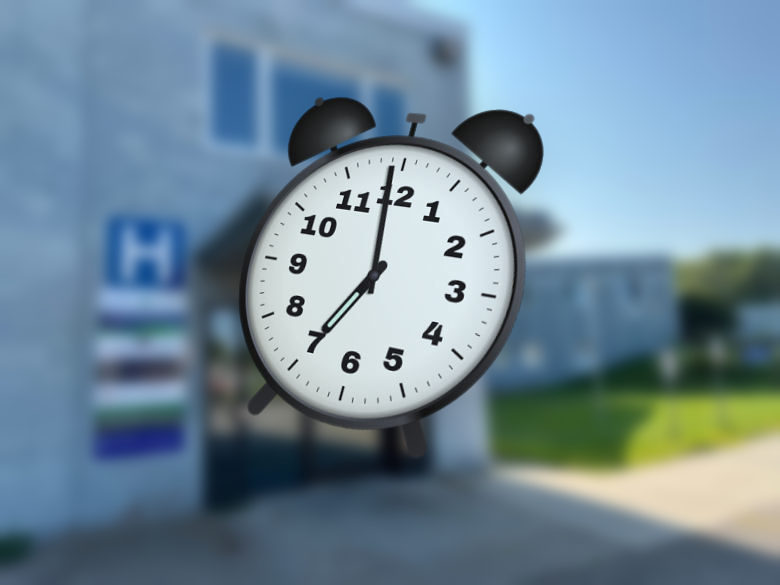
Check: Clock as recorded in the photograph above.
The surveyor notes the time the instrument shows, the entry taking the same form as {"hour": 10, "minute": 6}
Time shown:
{"hour": 6, "minute": 59}
